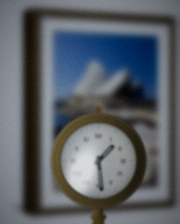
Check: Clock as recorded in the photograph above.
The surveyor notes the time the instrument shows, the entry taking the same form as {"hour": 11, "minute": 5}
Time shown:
{"hour": 1, "minute": 29}
